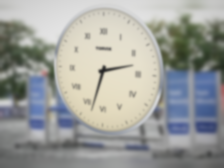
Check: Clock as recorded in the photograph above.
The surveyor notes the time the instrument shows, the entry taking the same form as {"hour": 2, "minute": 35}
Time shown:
{"hour": 2, "minute": 33}
